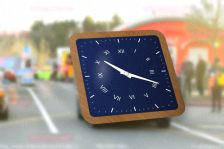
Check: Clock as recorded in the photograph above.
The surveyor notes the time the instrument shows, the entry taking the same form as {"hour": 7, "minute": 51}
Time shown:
{"hour": 10, "minute": 19}
